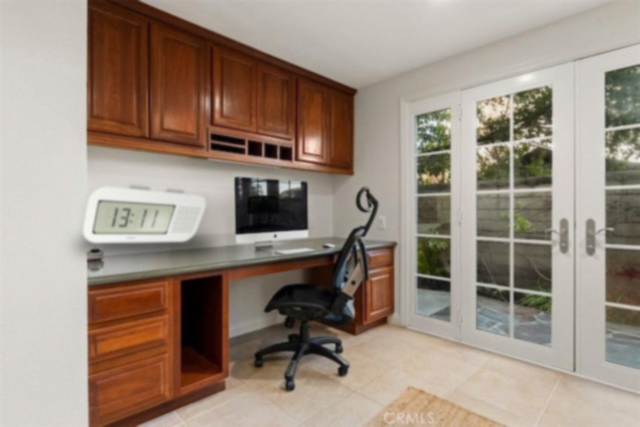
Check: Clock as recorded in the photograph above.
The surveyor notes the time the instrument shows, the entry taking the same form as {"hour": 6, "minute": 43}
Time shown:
{"hour": 13, "minute": 11}
